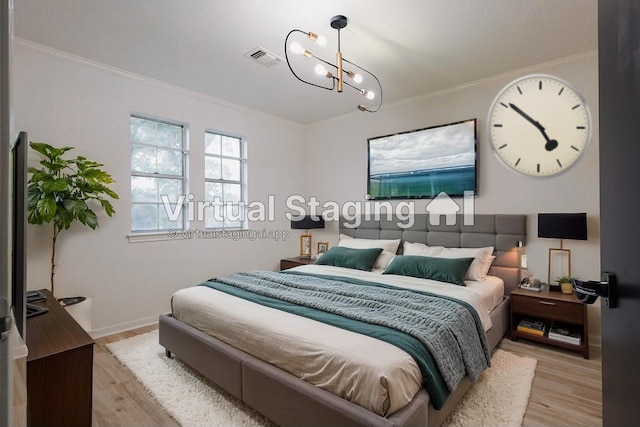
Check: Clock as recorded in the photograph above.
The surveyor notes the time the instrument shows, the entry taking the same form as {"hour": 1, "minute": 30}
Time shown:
{"hour": 4, "minute": 51}
